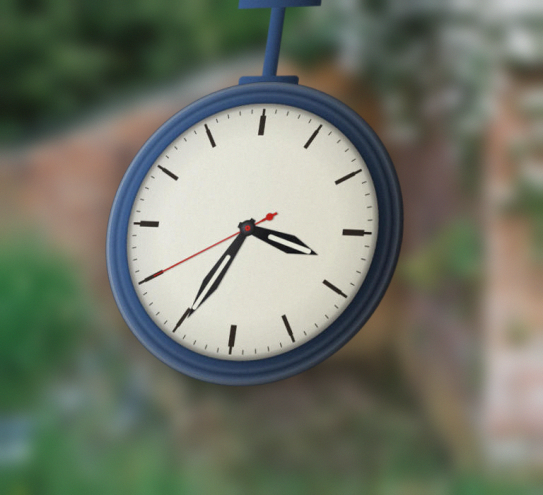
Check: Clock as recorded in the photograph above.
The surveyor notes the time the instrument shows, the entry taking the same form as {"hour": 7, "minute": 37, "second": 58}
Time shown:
{"hour": 3, "minute": 34, "second": 40}
